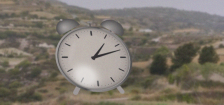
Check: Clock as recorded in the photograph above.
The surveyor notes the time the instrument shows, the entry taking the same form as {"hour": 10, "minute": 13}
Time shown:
{"hour": 1, "minute": 12}
